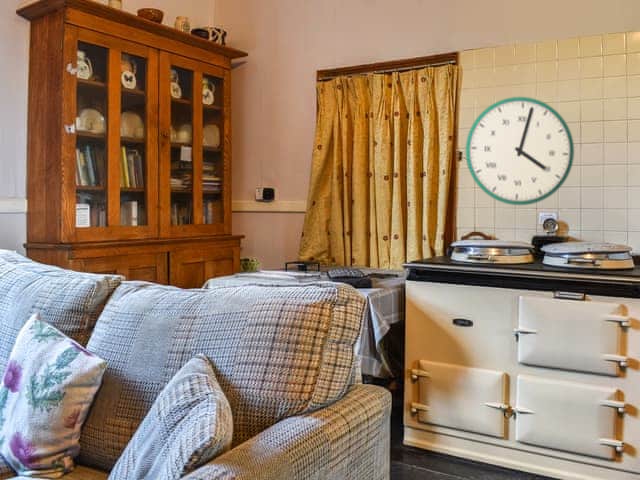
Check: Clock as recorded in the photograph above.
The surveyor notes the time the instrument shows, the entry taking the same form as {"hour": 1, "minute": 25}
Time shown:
{"hour": 4, "minute": 2}
